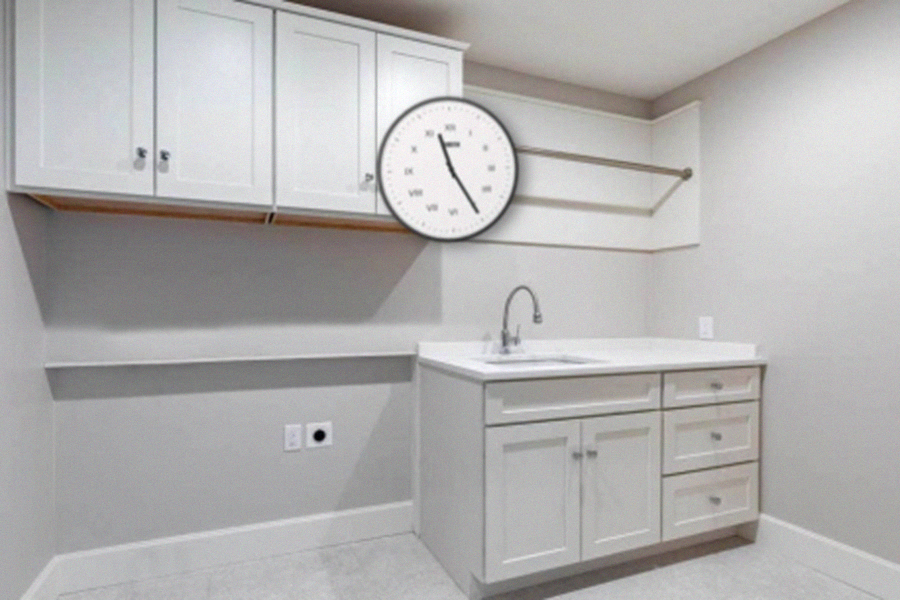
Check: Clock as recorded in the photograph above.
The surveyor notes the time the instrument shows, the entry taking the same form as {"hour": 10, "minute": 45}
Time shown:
{"hour": 11, "minute": 25}
